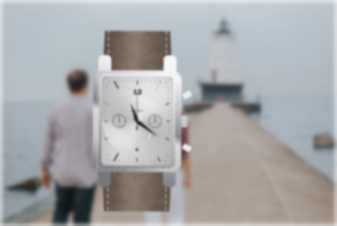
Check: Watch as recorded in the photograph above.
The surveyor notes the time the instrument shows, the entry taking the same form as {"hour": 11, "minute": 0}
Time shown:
{"hour": 11, "minute": 21}
